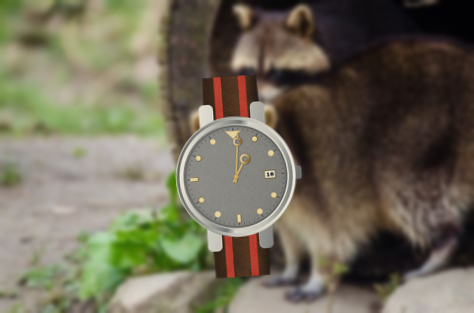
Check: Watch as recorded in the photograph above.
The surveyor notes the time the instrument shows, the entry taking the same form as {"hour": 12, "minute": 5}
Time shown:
{"hour": 1, "minute": 1}
